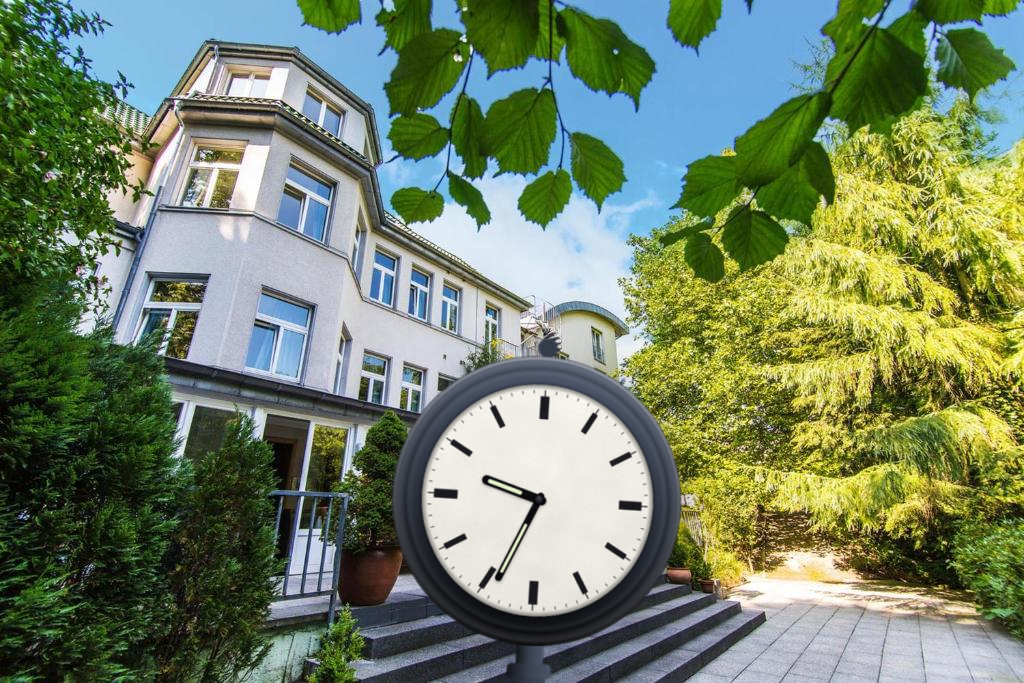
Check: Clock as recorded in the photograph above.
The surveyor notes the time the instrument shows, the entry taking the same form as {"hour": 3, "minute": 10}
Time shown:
{"hour": 9, "minute": 34}
